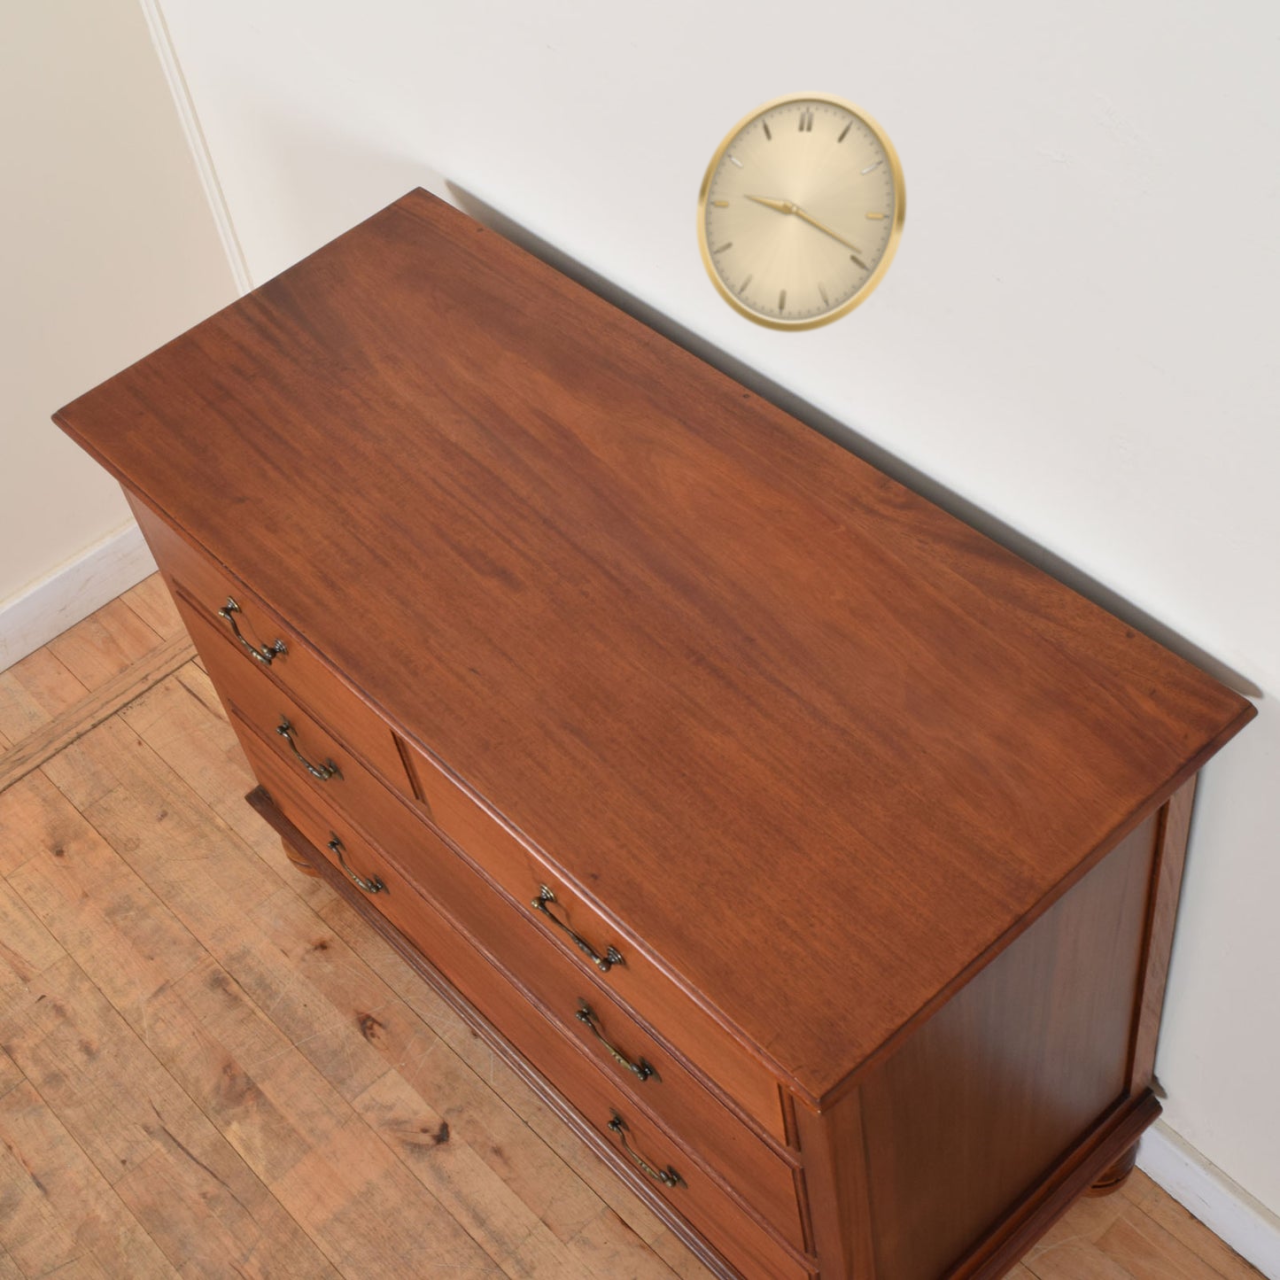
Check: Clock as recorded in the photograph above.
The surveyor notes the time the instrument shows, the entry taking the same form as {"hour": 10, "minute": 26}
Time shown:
{"hour": 9, "minute": 19}
